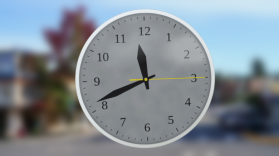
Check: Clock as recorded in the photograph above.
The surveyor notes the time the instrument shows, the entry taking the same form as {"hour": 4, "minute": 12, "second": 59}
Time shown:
{"hour": 11, "minute": 41, "second": 15}
